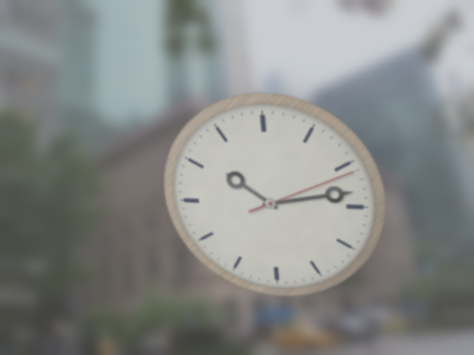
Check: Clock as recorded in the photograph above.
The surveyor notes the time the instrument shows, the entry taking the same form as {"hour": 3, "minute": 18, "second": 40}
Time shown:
{"hour": 10, "minute": 13, "second": 11}
